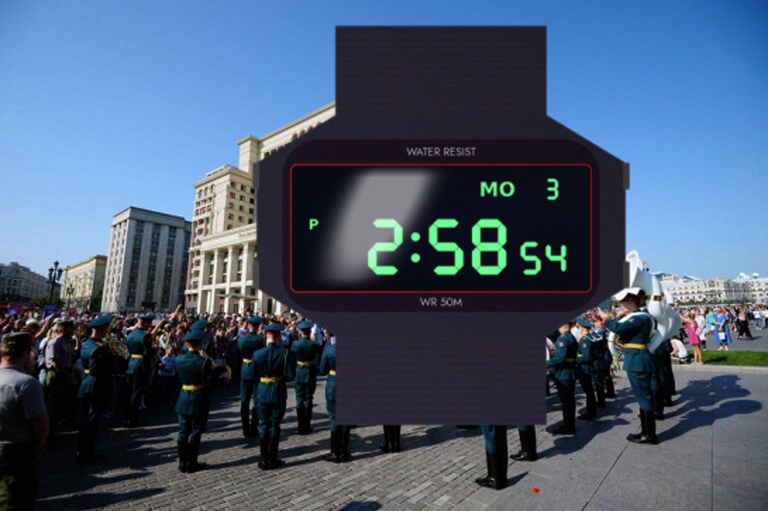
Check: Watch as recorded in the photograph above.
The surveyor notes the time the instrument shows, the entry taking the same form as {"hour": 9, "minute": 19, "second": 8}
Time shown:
{"hour": 2, "minute": 58, "second": 54}
